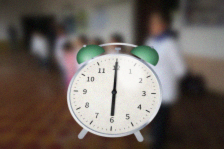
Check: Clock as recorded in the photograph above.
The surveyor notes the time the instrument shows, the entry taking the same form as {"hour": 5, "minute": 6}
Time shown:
{"hour": 6, "minute": 0}
